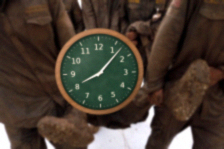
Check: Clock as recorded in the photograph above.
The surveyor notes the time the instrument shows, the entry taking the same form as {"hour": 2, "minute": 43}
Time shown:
{"hour": 8, "minute": 7}
